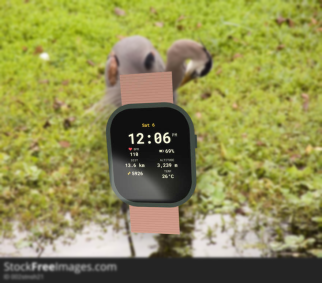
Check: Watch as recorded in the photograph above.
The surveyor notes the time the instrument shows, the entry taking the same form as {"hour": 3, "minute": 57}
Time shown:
{"hour": 12, "minute": 6}
